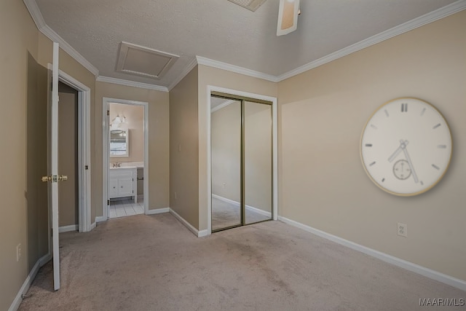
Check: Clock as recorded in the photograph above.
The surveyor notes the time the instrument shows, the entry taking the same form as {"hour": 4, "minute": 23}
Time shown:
{"hour": 7, "minute": 26}
